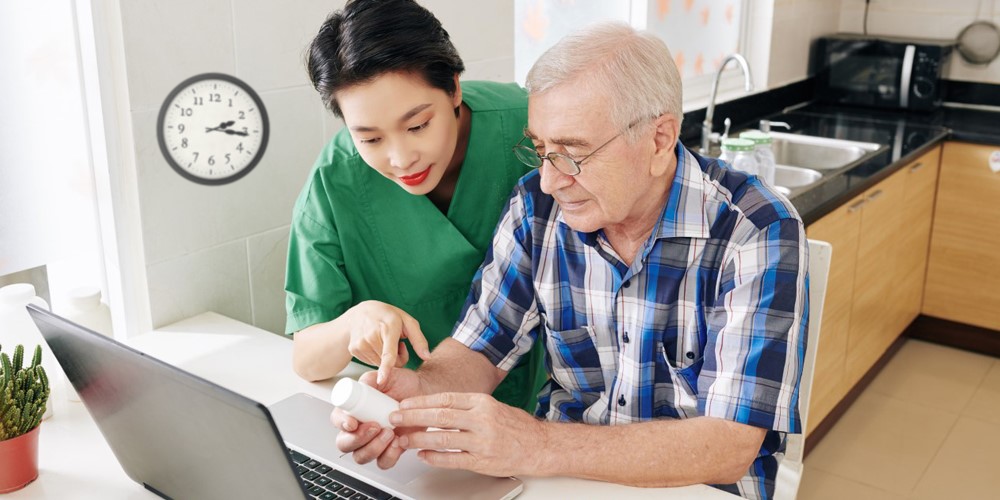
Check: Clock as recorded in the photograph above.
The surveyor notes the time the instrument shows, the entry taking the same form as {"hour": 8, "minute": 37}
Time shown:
{"hour": 2, "minute": 16}
